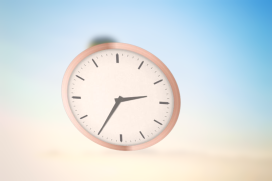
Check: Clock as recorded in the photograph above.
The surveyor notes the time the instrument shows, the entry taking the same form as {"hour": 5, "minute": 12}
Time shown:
{"hour": 2, "minute": 35}
